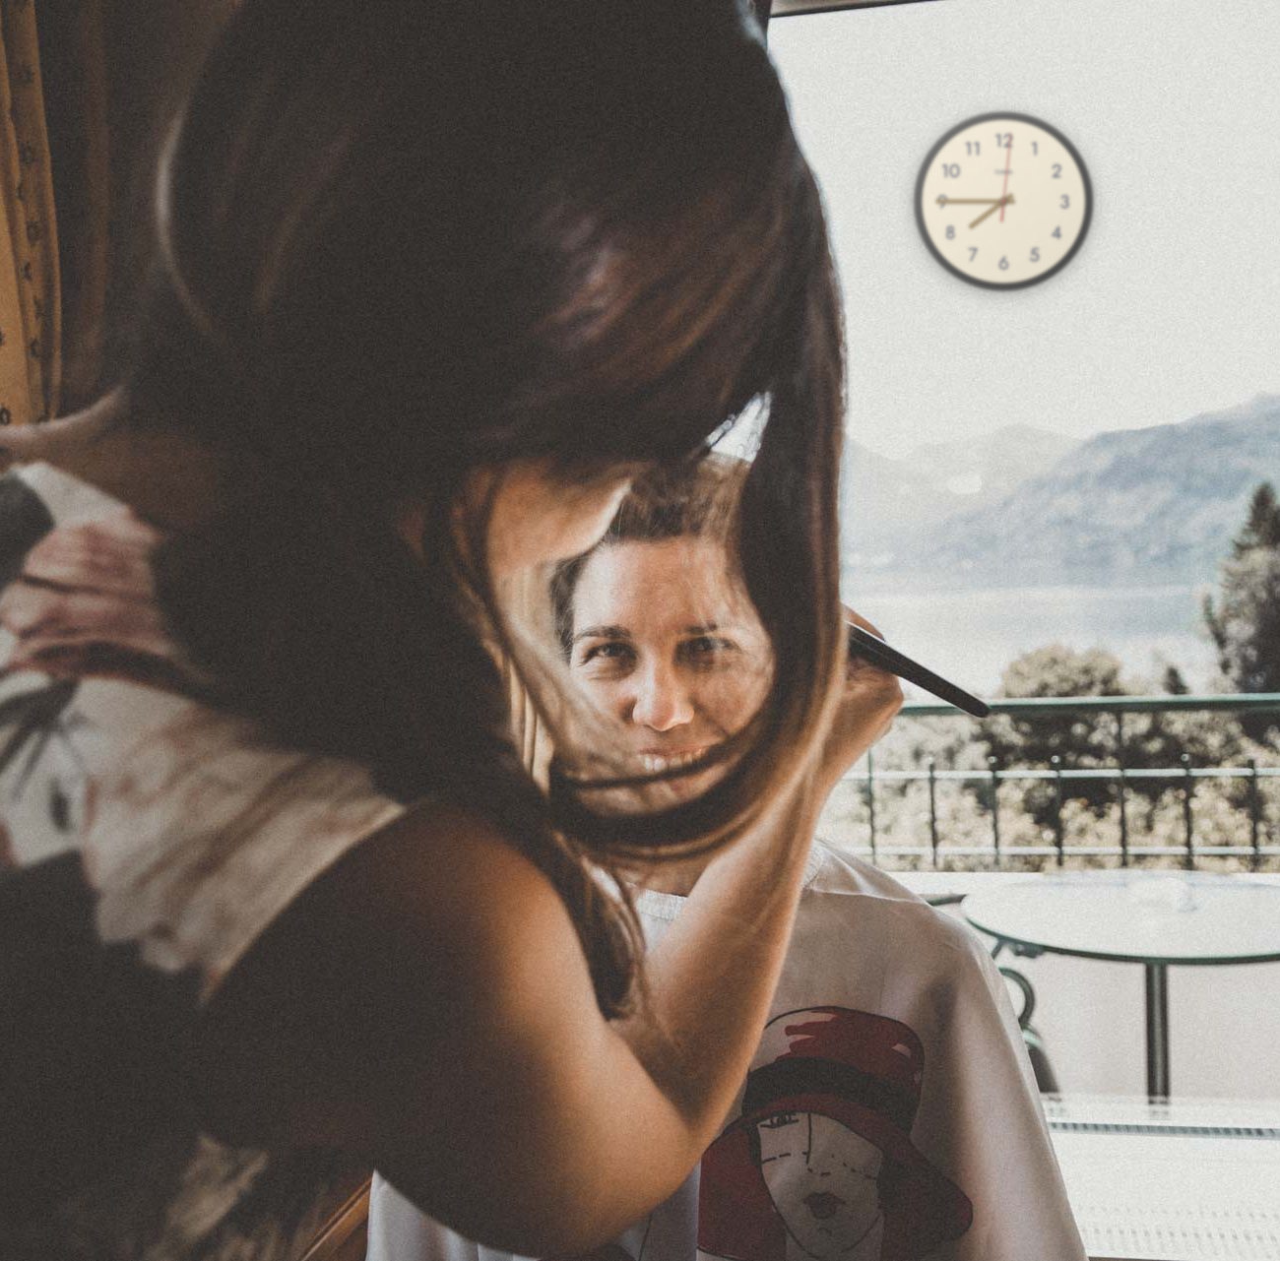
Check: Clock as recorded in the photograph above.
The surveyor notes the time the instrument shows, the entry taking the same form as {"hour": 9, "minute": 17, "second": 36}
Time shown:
{"hour": 7, "minute": 45, "second": 1}
